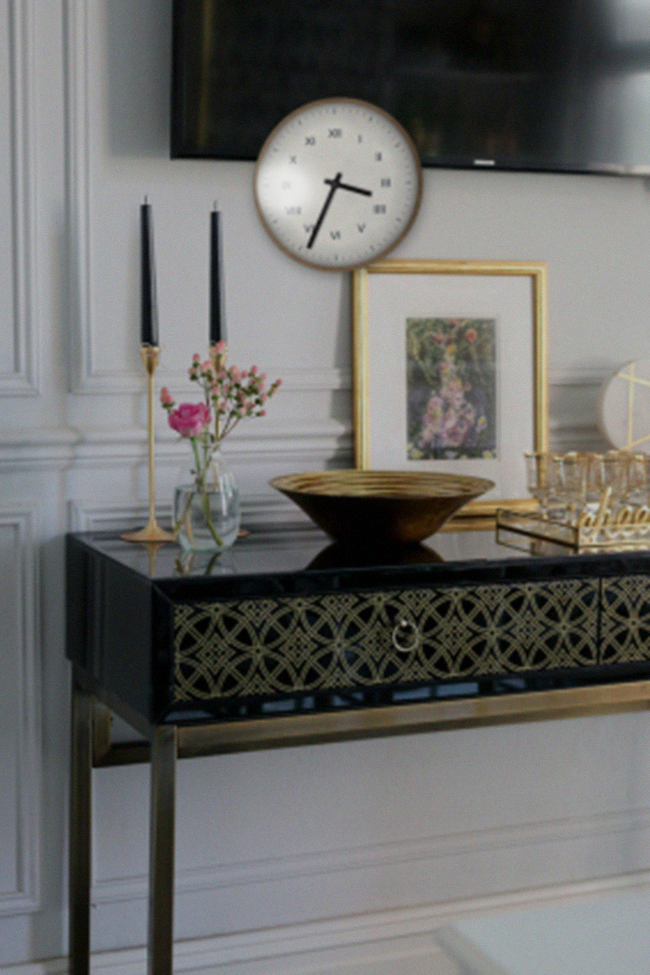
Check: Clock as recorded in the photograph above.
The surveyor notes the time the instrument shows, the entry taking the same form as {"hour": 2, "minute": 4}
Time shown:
{"hour": 3, "minute": 34}
